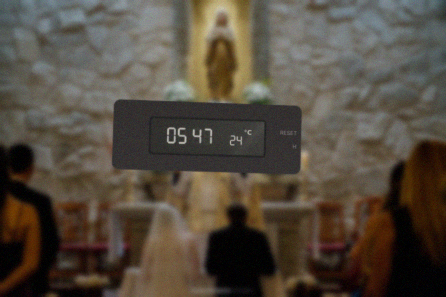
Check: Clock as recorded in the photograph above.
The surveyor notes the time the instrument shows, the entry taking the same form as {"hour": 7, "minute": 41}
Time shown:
{"hour": 5, "minute": 47}
